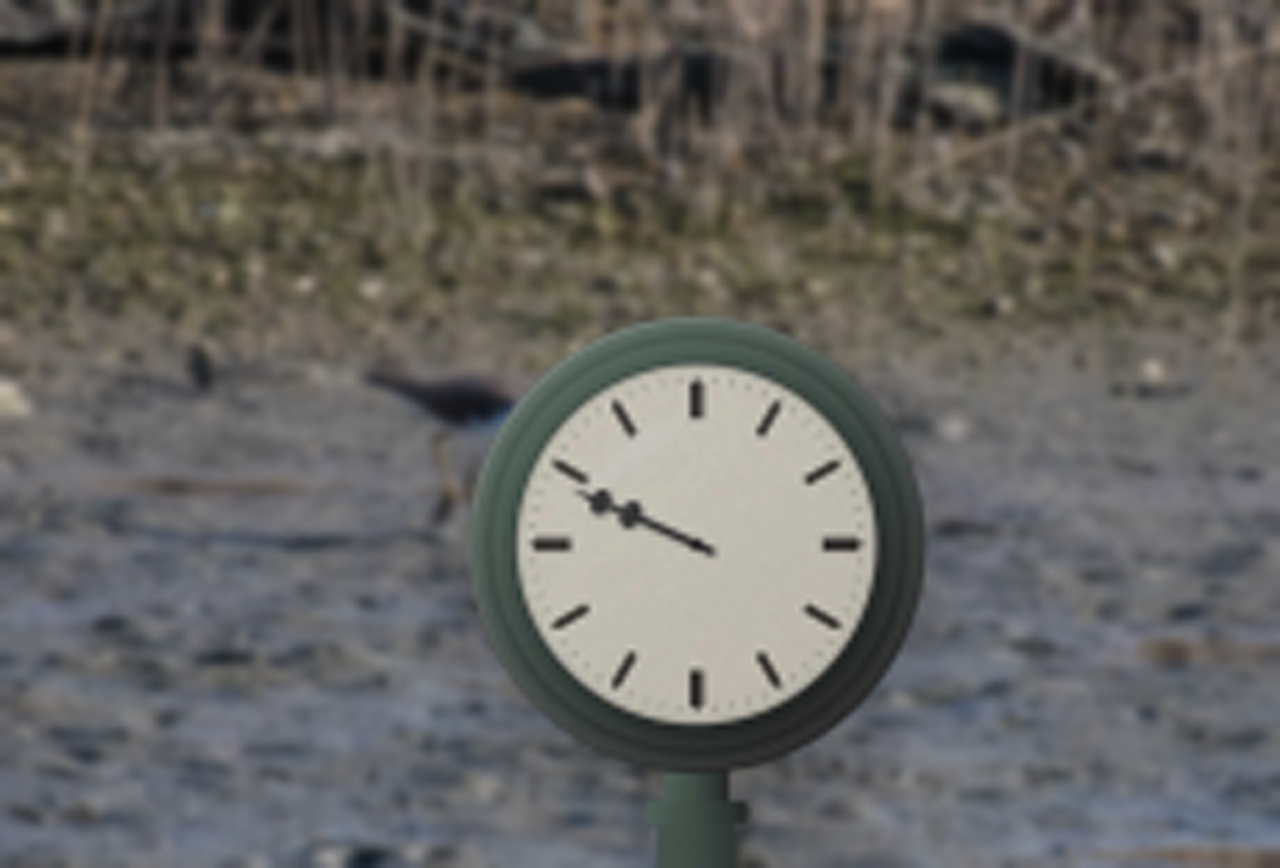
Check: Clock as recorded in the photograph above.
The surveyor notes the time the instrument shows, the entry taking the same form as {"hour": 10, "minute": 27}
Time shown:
{"hour": 9, "minute": 49}
